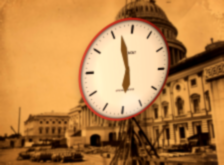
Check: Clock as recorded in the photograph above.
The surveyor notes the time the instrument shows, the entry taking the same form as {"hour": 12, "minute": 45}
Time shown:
{"hour": 5, "minute": 57}
